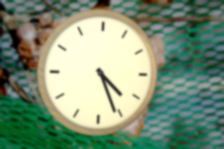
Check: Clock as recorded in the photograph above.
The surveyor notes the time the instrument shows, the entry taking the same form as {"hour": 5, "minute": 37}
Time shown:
{"hour": 4, "minute": 26}
